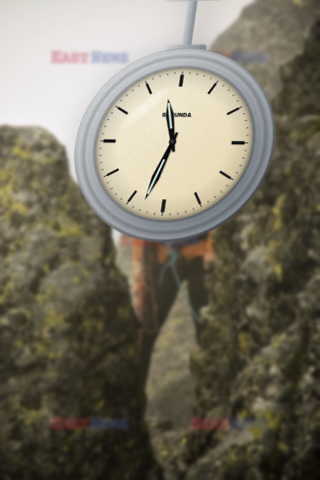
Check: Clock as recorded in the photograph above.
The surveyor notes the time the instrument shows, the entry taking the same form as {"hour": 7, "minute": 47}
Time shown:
{"hour": 11, "minute": 33}
